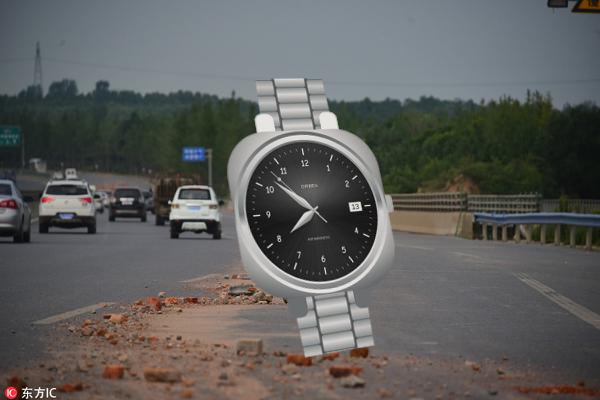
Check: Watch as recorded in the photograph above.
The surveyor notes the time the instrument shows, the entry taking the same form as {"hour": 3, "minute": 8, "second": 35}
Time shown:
{"hour": 7, "minute": 51, "second": 53}
